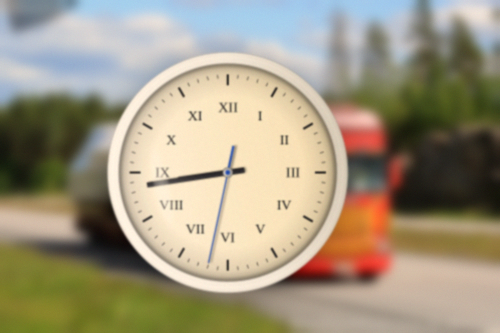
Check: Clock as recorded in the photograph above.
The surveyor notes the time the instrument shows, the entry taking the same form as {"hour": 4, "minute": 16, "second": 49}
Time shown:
{"hour": 8, "minute": 43, "second": 32}
